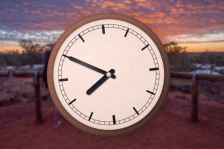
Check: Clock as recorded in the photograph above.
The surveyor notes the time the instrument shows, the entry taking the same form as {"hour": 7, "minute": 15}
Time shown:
{"hour": 7, "minute": 50}
